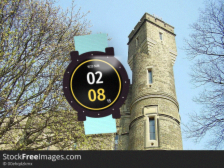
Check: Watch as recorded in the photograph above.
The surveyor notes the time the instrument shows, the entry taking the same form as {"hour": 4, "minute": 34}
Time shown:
{"hour": 2, "minute": 8}
